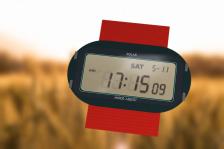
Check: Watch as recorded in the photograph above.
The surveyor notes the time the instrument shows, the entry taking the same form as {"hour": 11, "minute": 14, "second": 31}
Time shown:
{"hour": 17, "minute": 15, "second": 9}
